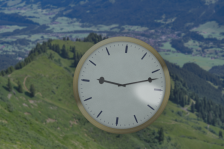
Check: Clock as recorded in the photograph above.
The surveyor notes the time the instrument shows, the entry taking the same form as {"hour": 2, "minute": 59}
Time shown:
{"hour": 9, "minute": 12}
